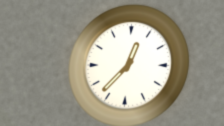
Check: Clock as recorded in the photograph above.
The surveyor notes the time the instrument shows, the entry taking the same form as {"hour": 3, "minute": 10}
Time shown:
{"hour": 12, "minute": 37}
